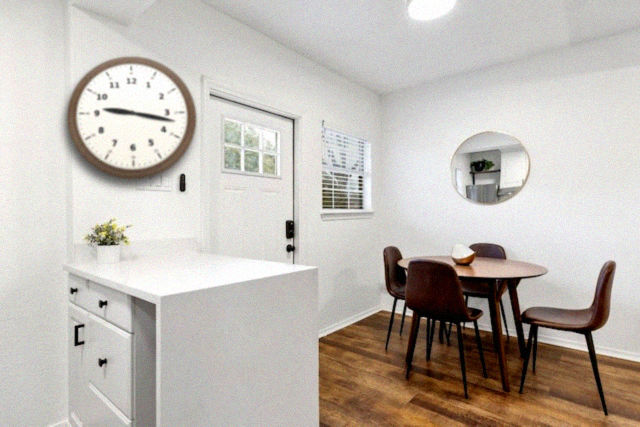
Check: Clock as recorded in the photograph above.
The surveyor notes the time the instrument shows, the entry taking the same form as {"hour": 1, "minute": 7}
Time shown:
{"hour": 9, "minute": 17}
